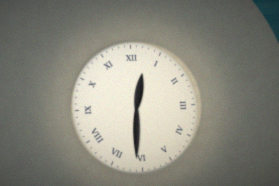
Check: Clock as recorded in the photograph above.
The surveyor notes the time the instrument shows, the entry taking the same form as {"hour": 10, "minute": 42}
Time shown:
{"hour": 12, "minute": 31}
